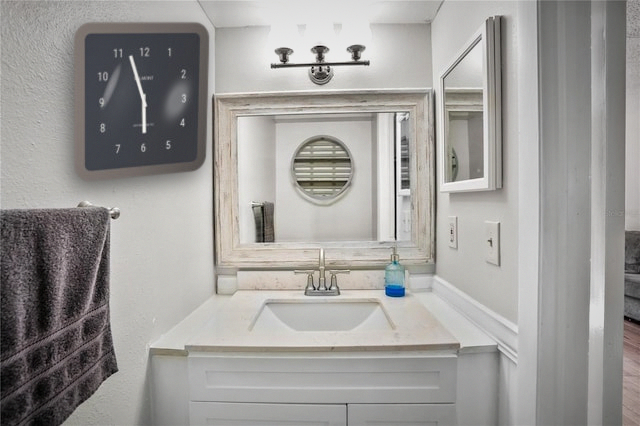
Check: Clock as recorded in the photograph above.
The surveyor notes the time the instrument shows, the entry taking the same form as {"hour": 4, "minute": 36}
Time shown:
{"hour": 5, "minute": 57}
